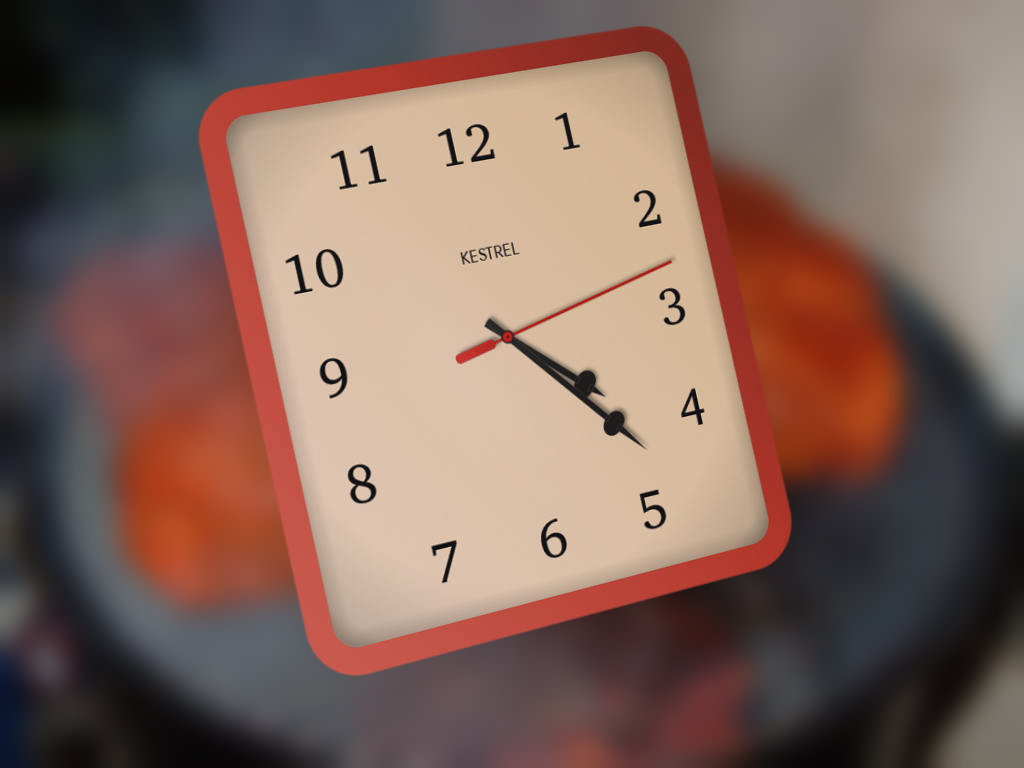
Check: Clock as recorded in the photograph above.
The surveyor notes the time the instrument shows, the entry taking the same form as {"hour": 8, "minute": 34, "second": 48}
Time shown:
{"hour": 4, "minute": 23, "second": 13}
